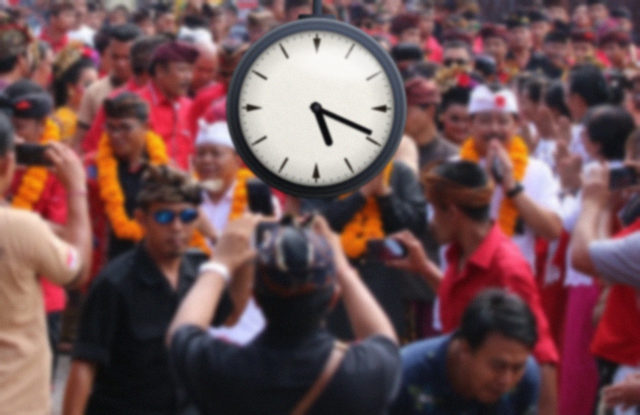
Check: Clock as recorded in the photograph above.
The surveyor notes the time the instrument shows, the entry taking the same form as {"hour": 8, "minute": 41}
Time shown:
{"hour": 5, "minute": 19}
